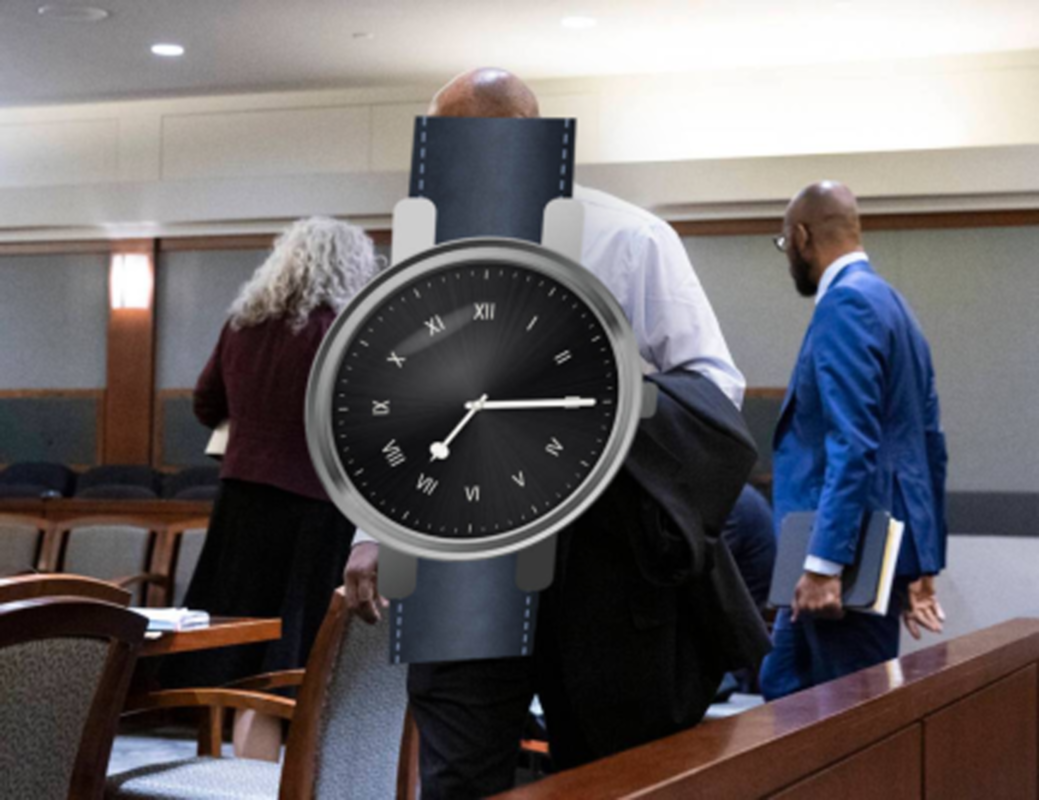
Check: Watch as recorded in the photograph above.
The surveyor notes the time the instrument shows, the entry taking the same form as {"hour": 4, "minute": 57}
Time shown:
{"hour": 7, "minute": 15}
